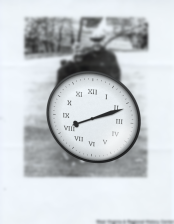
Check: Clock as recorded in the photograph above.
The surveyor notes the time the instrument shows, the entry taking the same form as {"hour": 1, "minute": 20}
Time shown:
{"hour": 8, "minute": 11}
